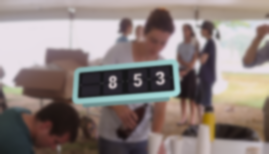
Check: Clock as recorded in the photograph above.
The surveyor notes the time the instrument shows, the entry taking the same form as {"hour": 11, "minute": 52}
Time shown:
{"hour": 8, "minute": 53}
